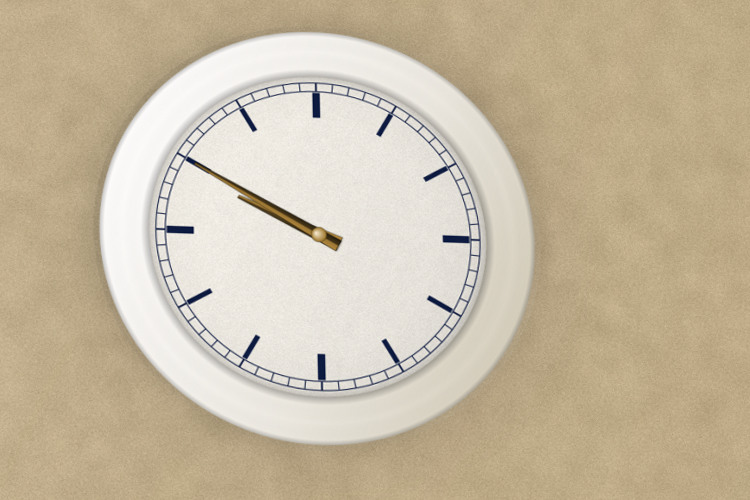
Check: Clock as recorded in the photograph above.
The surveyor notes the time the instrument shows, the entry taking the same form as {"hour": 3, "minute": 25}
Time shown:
{"hour": 9, "minute": 50}
